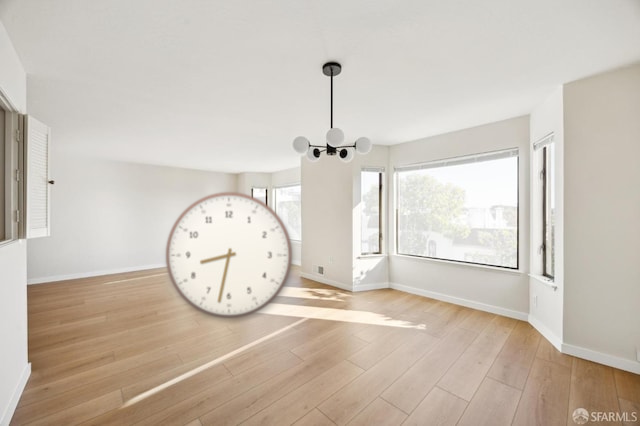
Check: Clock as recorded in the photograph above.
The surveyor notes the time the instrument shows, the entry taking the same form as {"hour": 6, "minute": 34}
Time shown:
{"hour": 8, "minute": 32}
